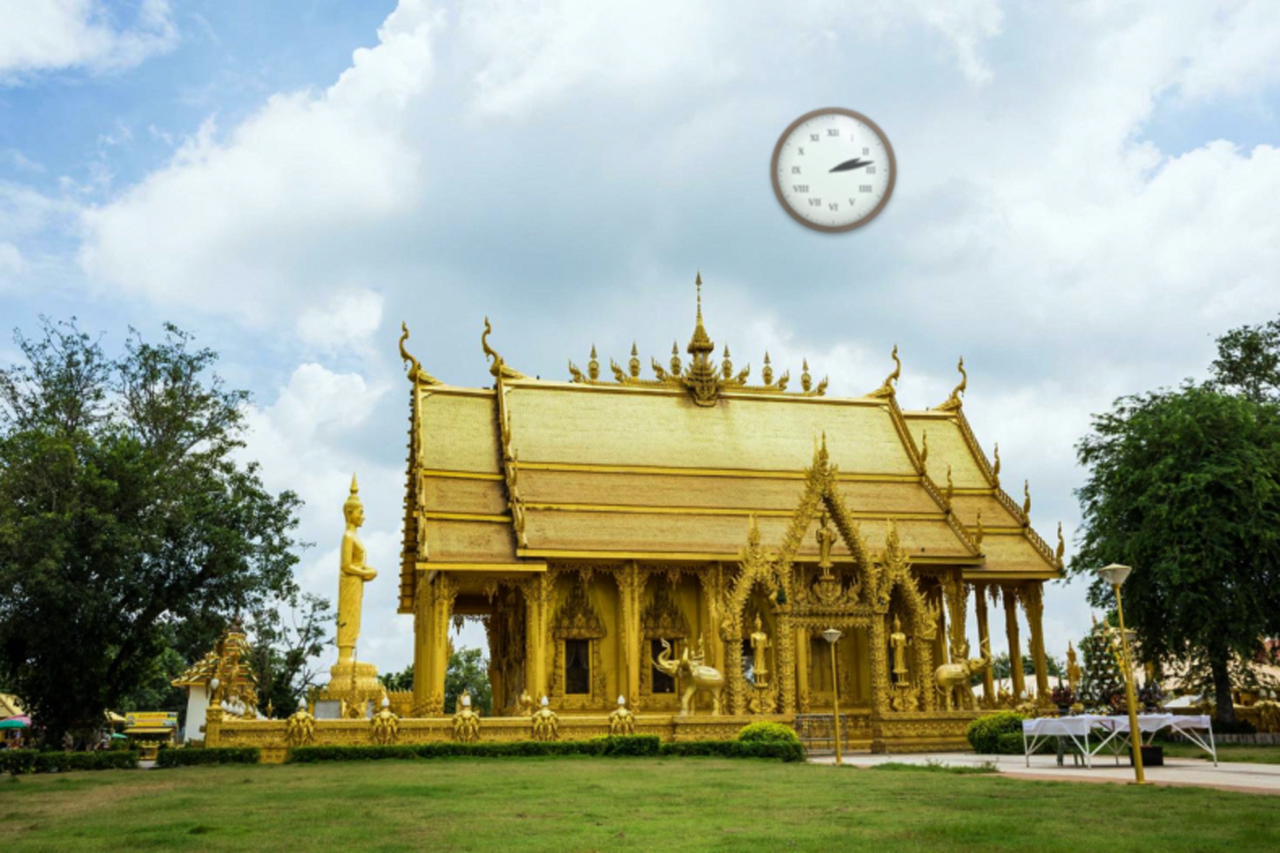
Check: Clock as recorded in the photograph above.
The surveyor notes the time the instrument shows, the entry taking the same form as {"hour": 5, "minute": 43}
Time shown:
{"hour": 2, "minute": 13}
